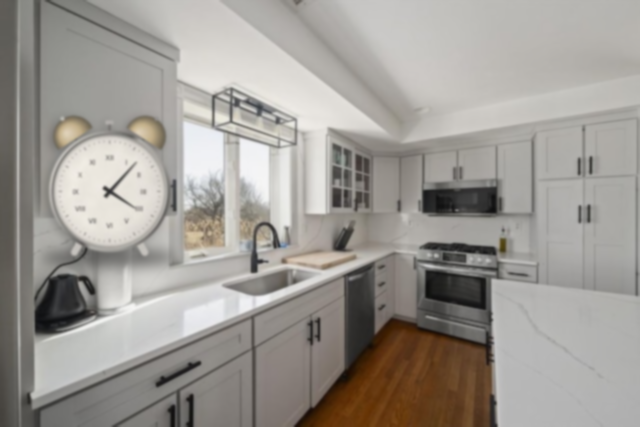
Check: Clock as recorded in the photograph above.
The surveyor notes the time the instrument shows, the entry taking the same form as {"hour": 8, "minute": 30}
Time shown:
{"hour": 4, "minute": 7}
